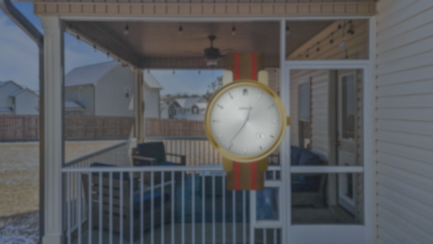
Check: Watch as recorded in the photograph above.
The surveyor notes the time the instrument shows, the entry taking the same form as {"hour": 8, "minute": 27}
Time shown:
{"hour": 12, "minute": 36}
